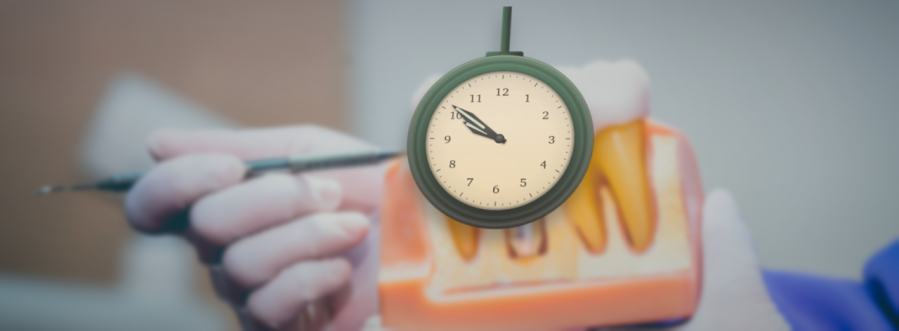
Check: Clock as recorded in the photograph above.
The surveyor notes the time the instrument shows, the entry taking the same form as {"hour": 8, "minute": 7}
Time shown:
{"hour": 9, "minute": 51}
